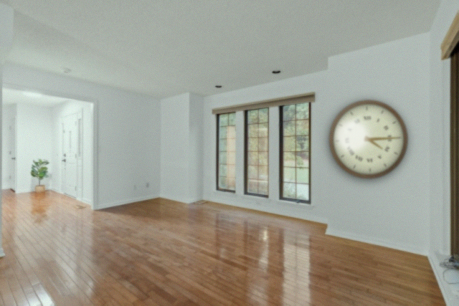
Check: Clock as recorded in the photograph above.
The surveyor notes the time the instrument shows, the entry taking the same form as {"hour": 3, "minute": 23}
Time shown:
{"hour": 4, "minute": 15}
